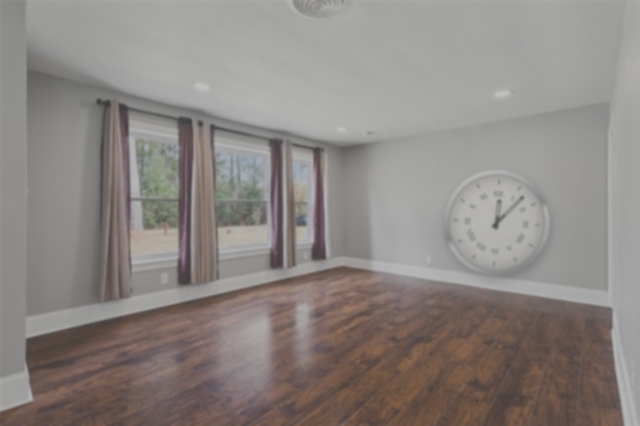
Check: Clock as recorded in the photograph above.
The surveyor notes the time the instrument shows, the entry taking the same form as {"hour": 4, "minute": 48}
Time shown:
{"hour": 12, "minute": 7}
